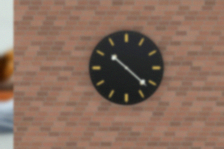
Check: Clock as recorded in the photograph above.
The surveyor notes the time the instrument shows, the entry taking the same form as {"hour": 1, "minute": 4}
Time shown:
{"hour": 10, "minute": 22}
